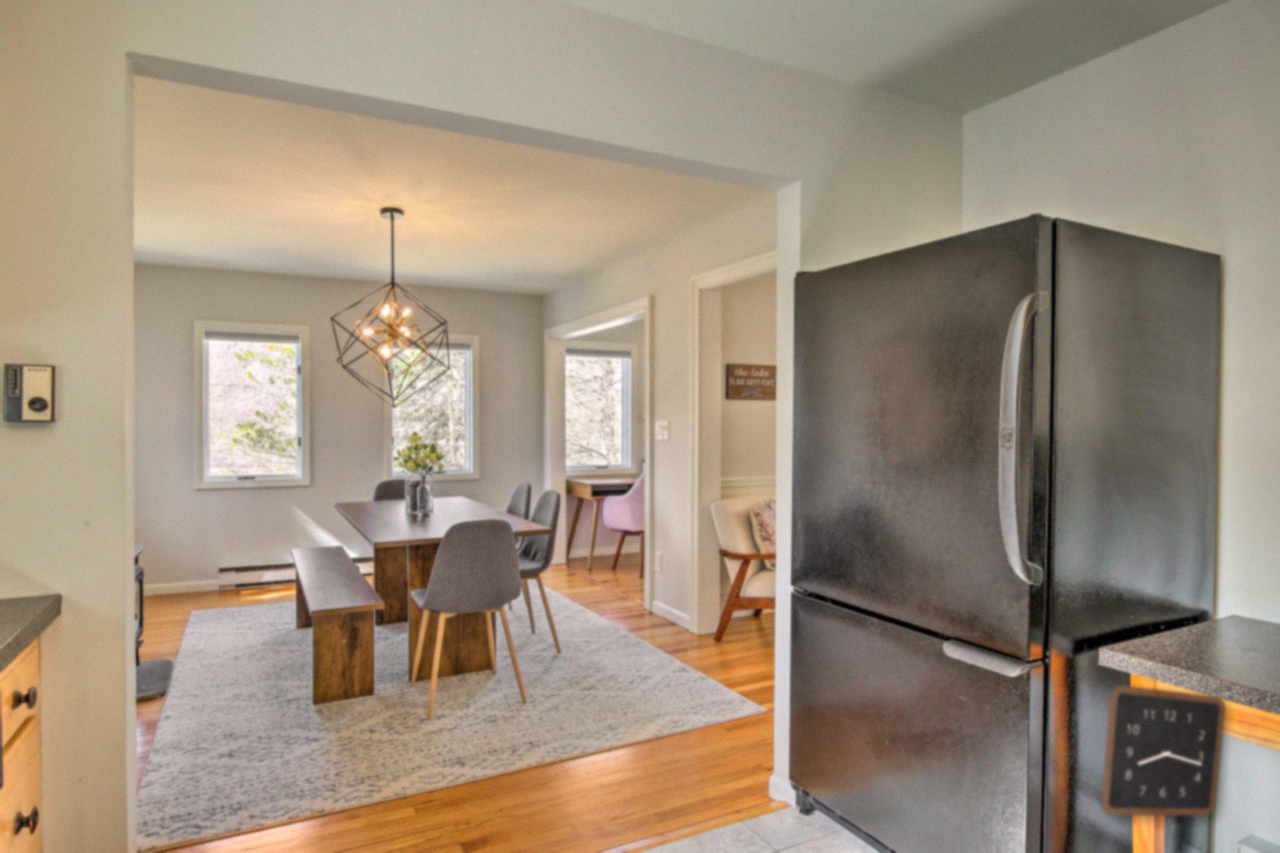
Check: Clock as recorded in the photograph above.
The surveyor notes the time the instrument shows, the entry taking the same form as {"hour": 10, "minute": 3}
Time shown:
{"hour": 8, "minute": 17}
